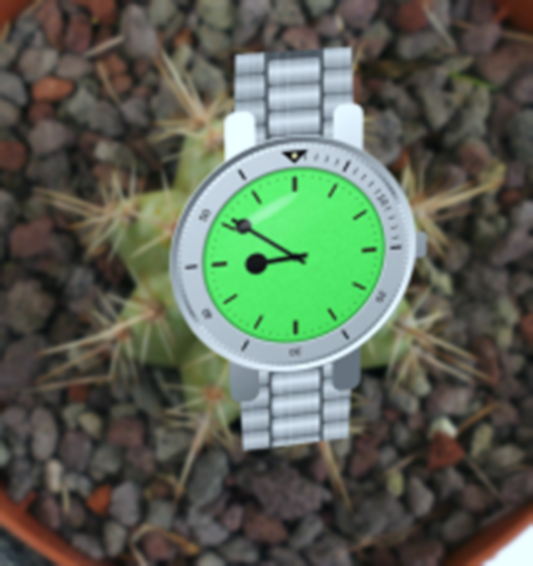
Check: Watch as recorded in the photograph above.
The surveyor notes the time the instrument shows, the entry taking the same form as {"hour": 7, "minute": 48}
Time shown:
{"hour": 8, "minute": 51}
